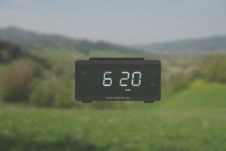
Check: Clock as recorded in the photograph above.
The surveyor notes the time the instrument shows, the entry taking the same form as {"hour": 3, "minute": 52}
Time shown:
{"hour": 6, "minute": 20}
